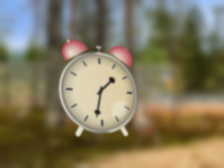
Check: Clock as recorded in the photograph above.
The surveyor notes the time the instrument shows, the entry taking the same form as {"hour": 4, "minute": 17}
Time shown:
{"hour": 1, "minute": 32}
